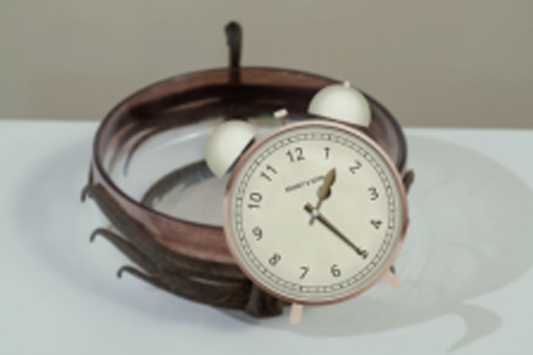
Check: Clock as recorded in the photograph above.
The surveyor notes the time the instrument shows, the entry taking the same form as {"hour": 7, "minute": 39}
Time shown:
{"hour": 1, "minute": 25}
